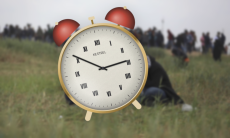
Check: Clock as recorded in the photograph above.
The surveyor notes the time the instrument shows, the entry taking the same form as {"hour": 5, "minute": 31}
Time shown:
{"hour": 2, "minute": 51}
